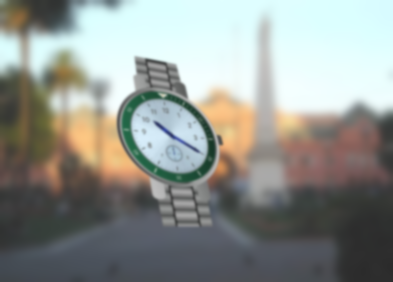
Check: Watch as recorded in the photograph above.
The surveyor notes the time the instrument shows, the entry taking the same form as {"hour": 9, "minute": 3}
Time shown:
{"hour": 10, "minute": 20}
